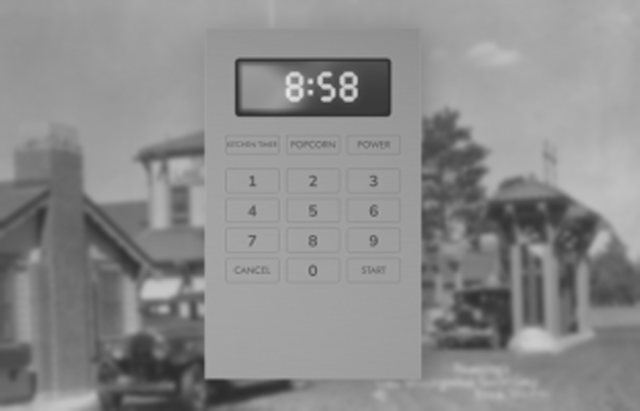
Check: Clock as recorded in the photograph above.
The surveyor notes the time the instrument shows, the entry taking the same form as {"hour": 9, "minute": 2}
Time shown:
{"hour": 8, "minute": 58}
